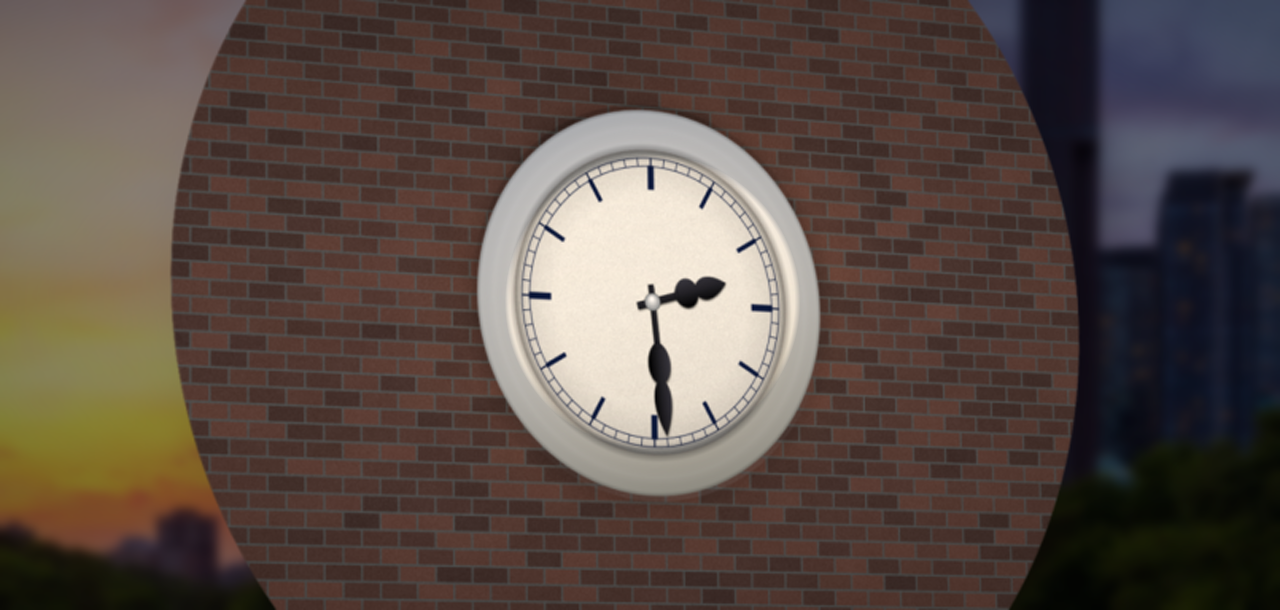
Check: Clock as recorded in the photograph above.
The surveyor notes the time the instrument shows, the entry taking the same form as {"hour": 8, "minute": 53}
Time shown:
{"hour": 2, "minute": 29}
